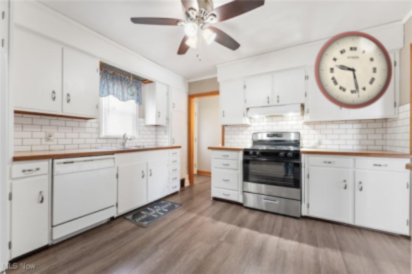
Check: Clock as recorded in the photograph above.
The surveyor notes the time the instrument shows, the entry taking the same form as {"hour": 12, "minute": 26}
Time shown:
{"hour": 9, "minute": 28}
